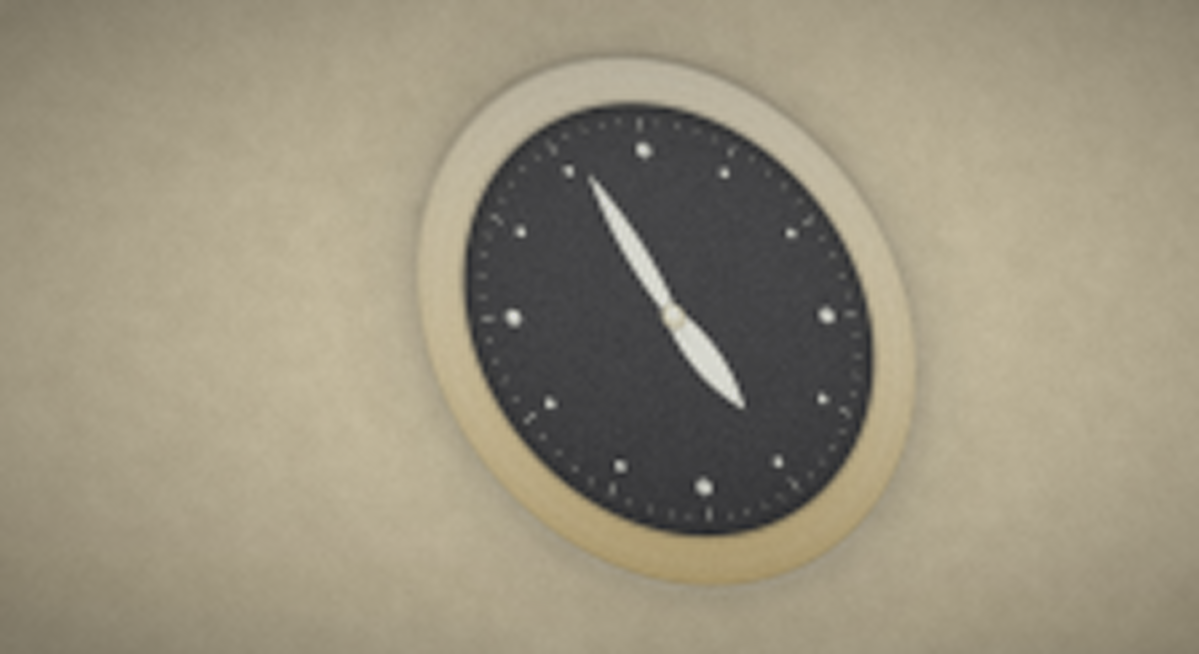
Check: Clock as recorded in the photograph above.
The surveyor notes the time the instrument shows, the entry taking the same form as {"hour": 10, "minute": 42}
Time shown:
{"hour": 4, "minute": 56}
